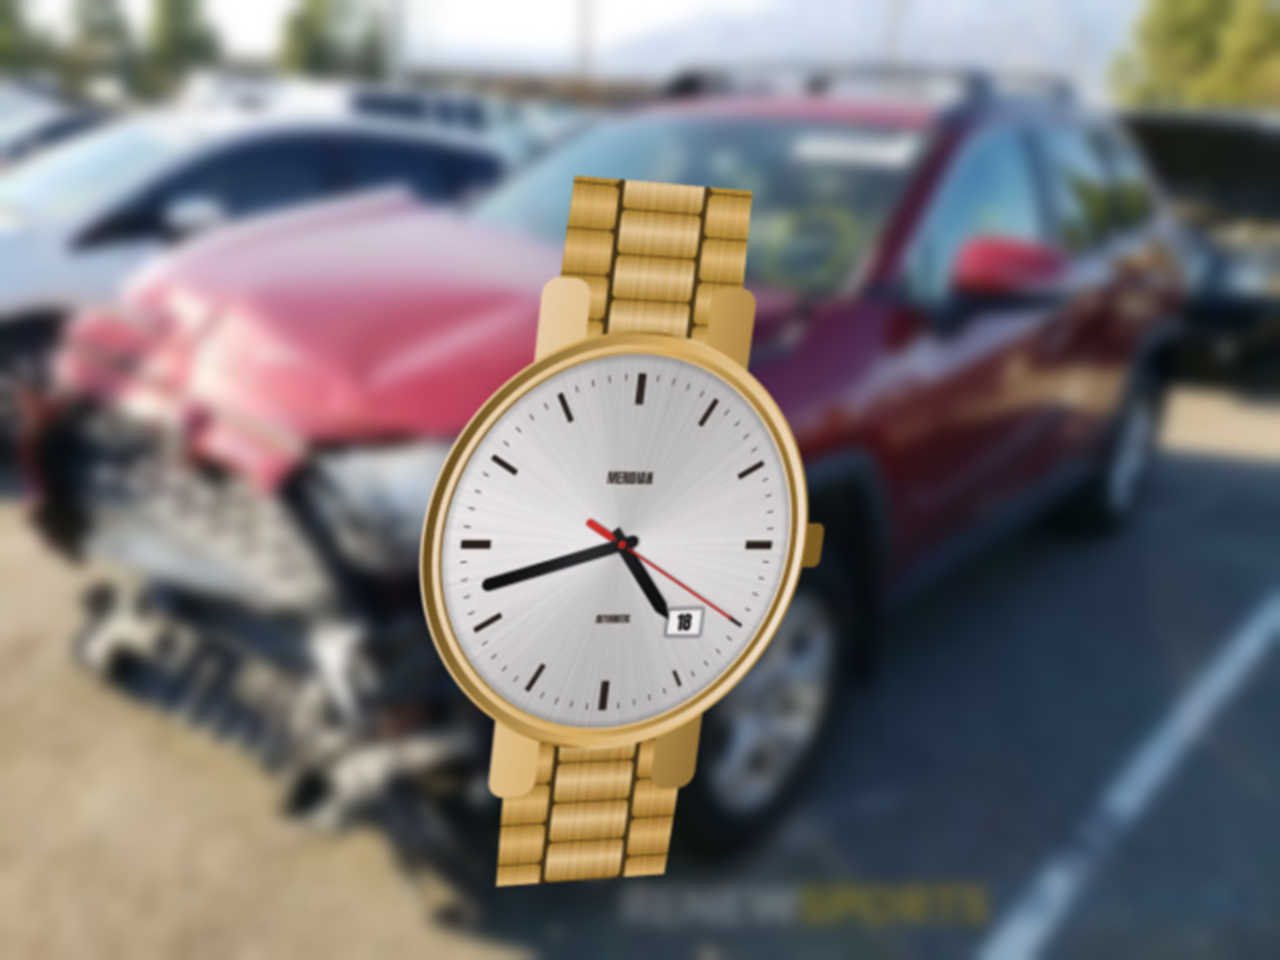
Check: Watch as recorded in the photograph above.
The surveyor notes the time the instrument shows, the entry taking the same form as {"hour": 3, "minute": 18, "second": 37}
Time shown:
{"hour": 4, "minute": 42, "second": 20}
